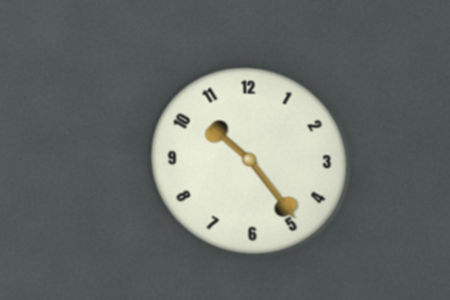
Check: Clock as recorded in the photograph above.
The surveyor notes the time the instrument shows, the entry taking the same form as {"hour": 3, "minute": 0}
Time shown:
{"hour": 10, "minute": 24}
